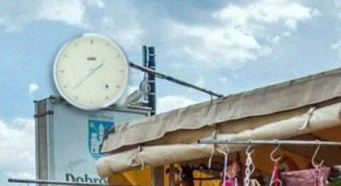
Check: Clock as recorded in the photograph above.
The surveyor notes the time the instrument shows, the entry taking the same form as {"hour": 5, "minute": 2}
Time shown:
{"hour": 1, "minute": 38}
